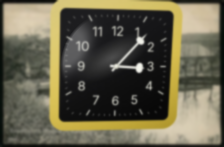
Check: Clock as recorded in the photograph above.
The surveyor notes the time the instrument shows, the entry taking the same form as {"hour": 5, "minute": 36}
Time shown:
{"hour": 3, "minute": 7}
